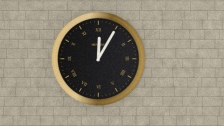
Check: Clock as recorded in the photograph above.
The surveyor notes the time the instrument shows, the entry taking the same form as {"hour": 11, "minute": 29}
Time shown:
{"hour": 12, "minute": 5}
